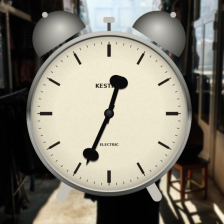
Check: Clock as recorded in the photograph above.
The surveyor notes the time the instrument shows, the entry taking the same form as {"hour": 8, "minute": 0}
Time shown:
{"hour": 12, "minute": 34}
